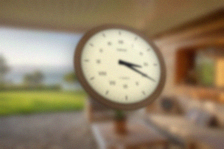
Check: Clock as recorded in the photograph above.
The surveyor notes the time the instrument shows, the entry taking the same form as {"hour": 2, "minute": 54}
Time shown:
{"hour": 3, "minute": 20}
